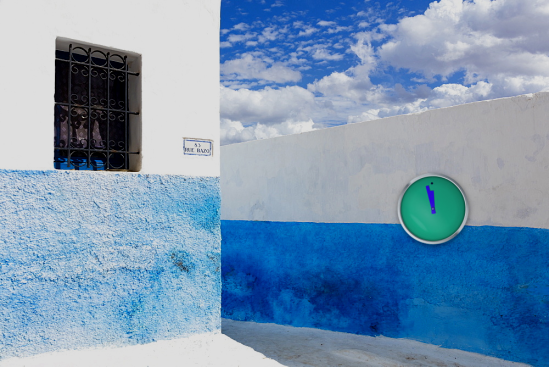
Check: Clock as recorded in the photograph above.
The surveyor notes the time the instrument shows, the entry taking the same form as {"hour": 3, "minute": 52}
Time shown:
{"hour": 11, "minute": 58}
